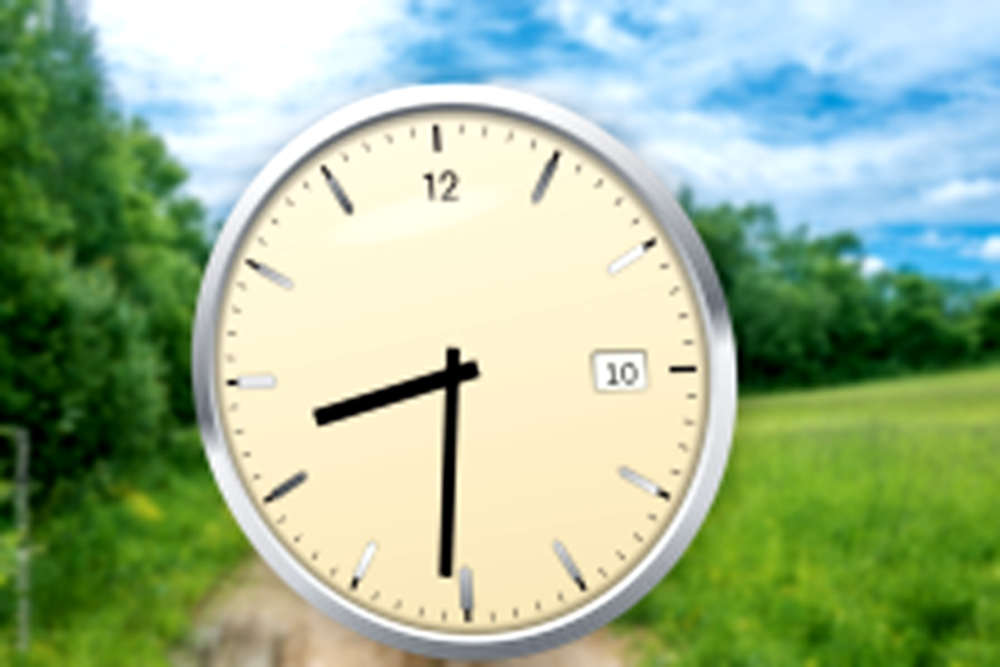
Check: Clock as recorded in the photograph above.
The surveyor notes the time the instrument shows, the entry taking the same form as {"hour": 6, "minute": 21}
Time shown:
{"hour": 8, "minute": 31}
